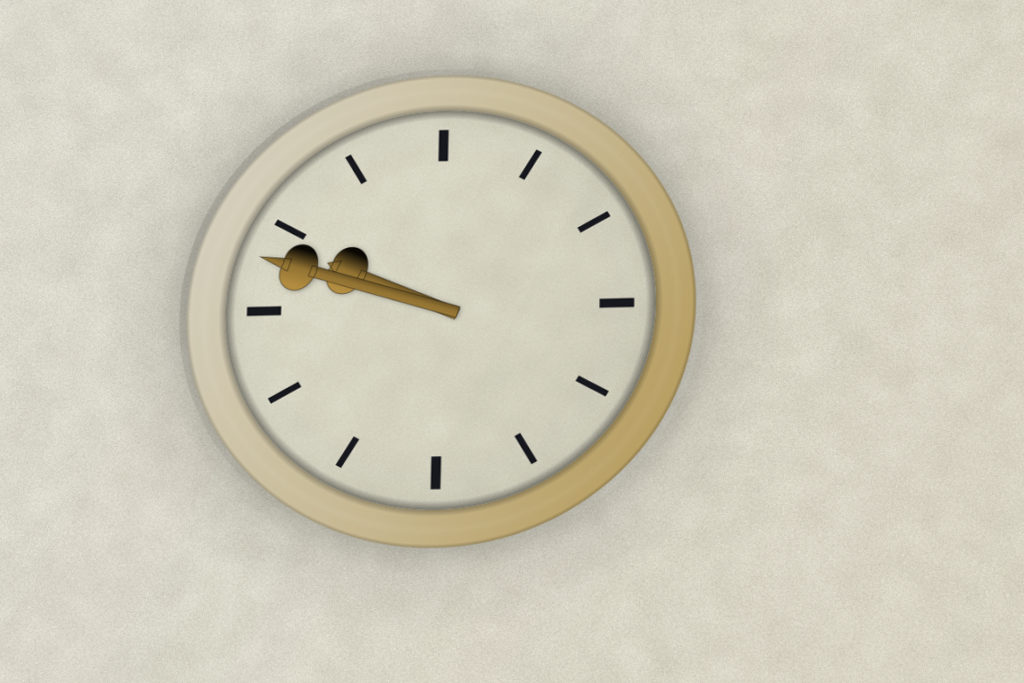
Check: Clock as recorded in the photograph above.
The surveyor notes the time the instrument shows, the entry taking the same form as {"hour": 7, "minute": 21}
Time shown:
{"hour": 9, "minute": 48}
